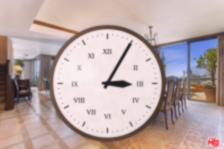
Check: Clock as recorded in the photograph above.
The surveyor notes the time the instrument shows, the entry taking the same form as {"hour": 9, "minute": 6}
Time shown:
{"hour": 3, "minute": 5}
